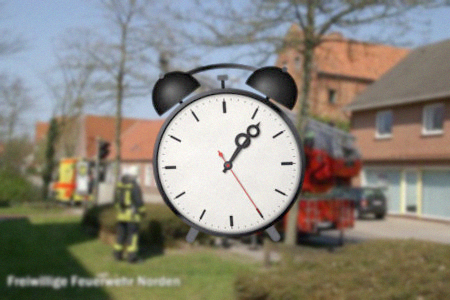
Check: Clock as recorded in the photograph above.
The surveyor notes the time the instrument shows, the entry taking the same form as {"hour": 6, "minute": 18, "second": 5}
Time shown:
{"hour": 1, "minute": 6, "second": 25}
